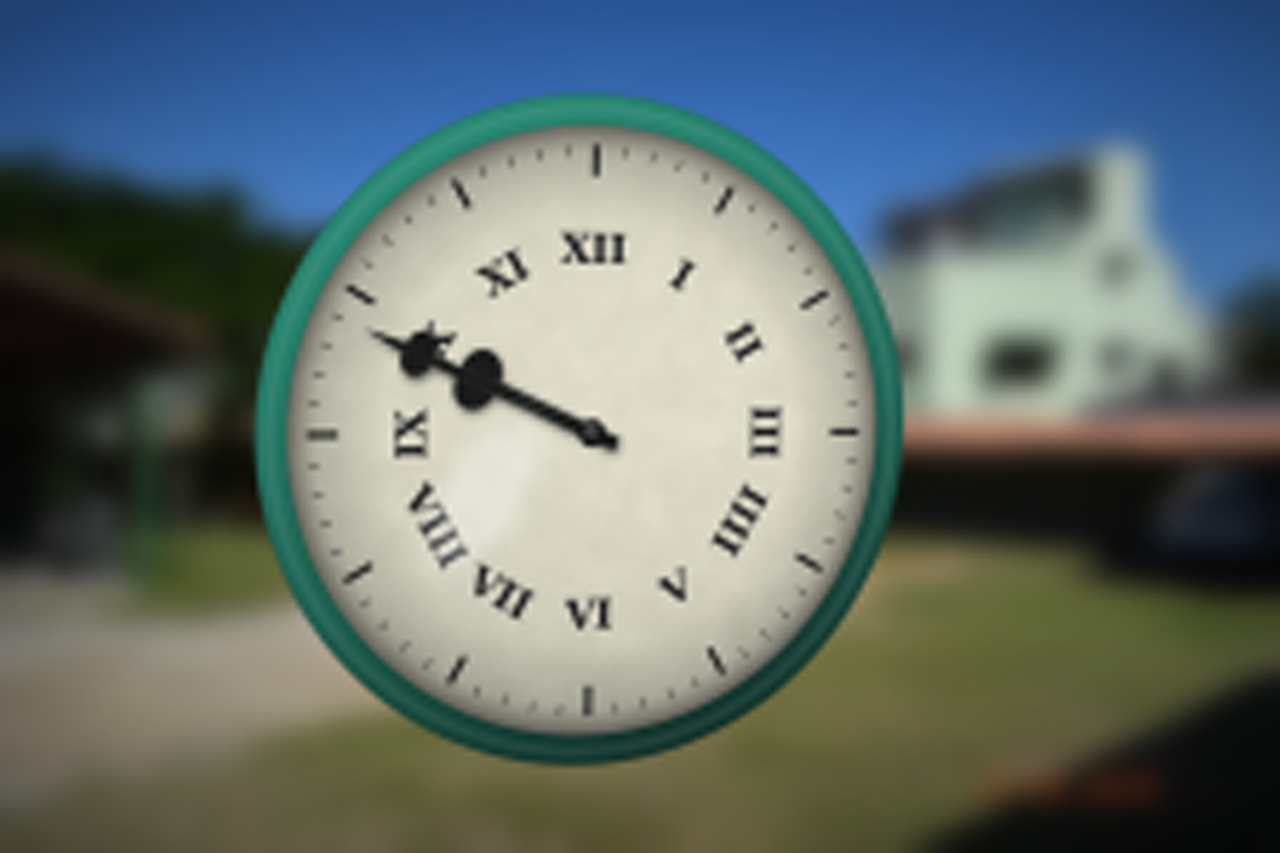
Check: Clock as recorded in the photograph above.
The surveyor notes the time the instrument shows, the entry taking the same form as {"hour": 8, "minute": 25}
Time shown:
{"hour": 9, "minute": 49}
